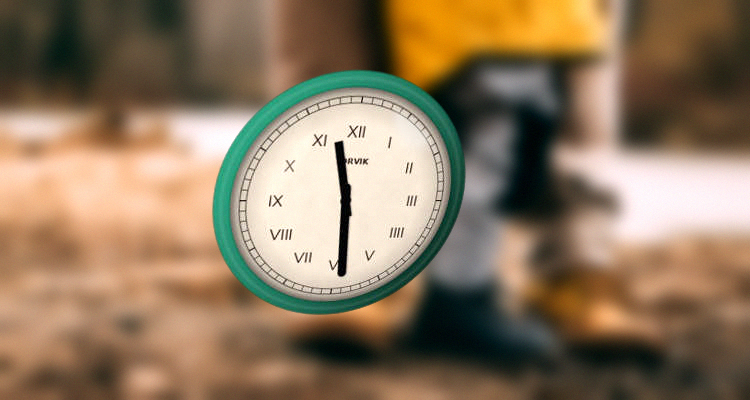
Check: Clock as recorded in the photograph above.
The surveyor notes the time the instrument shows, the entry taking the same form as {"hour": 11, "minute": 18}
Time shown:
{"hour": 11, "minute": 29}
